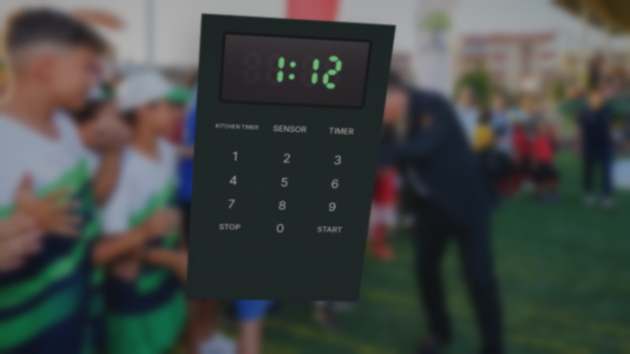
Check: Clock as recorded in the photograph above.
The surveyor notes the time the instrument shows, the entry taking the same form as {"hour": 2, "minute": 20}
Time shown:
{"hour": 1, "minute": 12}
